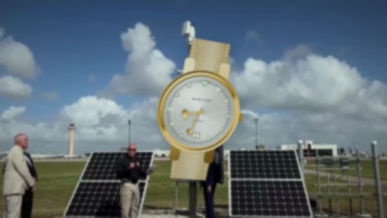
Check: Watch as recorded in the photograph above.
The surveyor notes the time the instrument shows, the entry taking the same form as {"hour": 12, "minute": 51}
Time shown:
{"hour": 8, "minute": 33}
